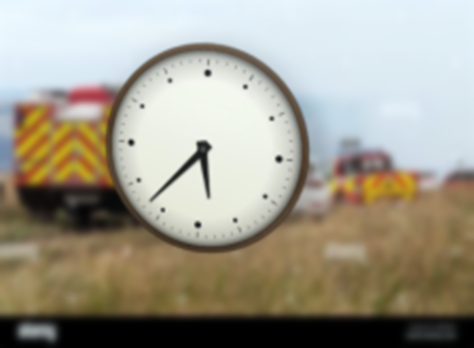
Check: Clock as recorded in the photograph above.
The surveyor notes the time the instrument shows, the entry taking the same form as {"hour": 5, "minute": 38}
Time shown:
{"hour": 5, "minute": 37}
